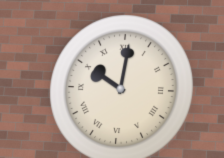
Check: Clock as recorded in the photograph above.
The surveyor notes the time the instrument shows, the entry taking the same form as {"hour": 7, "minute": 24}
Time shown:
{"hour": 10, "minute": 1}
